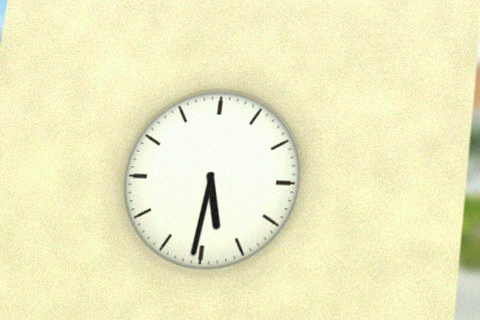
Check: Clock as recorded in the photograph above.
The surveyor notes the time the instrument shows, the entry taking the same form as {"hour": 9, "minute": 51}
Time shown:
{"hour": 5, "minute": 31}
